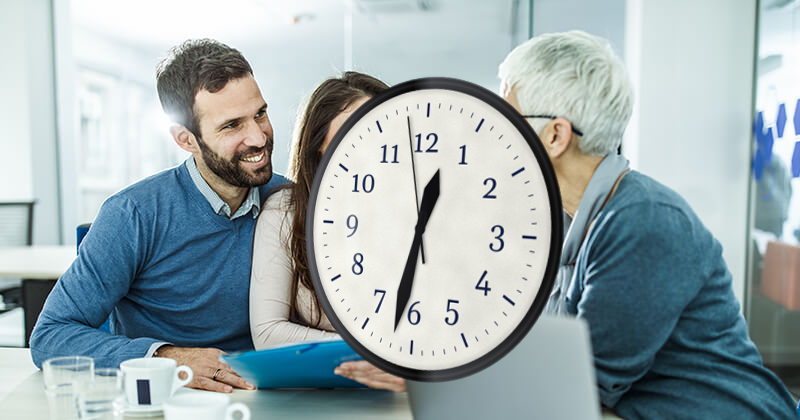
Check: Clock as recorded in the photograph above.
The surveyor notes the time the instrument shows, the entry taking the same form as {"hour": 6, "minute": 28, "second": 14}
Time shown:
{"hour": 12, "minute": 31, "second": 58}
